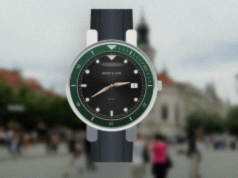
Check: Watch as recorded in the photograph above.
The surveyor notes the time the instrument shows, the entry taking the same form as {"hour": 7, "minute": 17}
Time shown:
{"hour": 2, "minute": 40}
